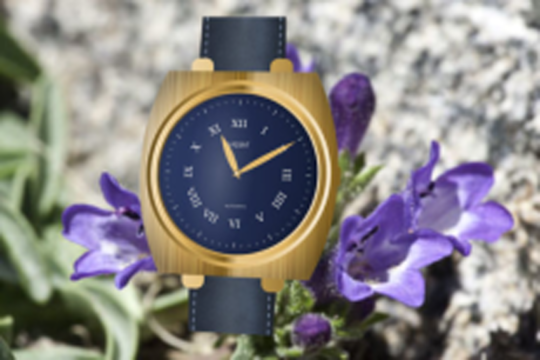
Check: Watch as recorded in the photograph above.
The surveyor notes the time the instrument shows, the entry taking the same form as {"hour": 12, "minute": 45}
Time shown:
{"hour": 11, "minute": 10}
